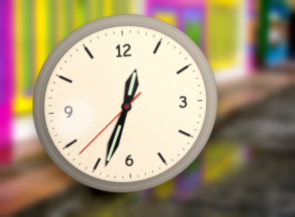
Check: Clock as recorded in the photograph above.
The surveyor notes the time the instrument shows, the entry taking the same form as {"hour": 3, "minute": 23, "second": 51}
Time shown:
{"hour": 12, "minute": 33, "second": 38}
